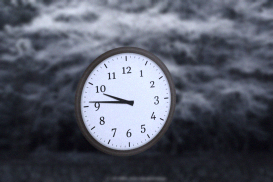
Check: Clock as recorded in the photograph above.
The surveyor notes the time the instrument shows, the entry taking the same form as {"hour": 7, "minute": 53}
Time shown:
{"hour": 9, "minute": 46}
